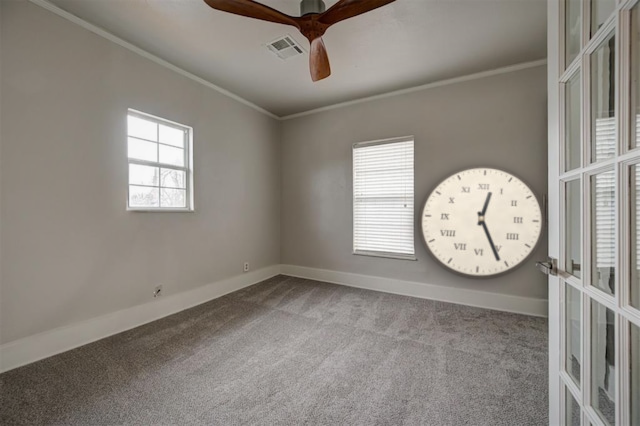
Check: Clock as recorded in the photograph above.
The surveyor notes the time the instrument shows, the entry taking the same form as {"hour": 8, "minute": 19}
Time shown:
{"hour": 12, "minute": 26}
